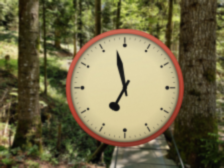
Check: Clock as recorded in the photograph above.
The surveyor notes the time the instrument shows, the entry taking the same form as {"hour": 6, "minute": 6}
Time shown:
{"hour": 6, "minute": 58}
